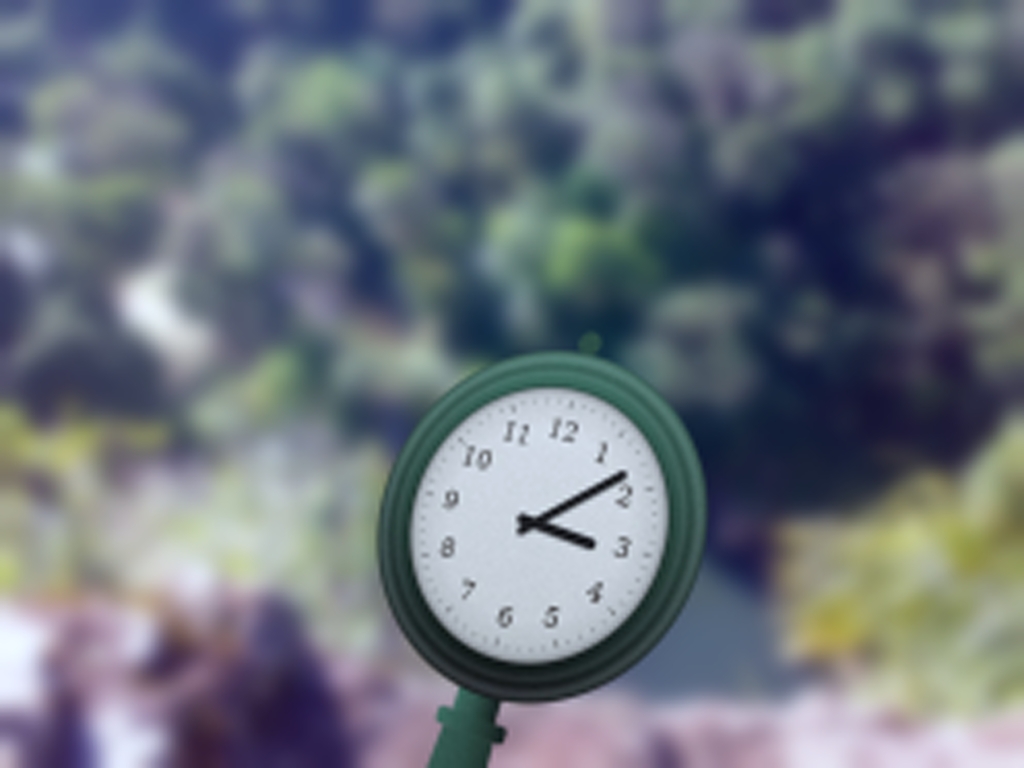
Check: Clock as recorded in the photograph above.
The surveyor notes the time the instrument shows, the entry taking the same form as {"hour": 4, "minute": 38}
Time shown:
{"hour": 3, "minute": 8}
